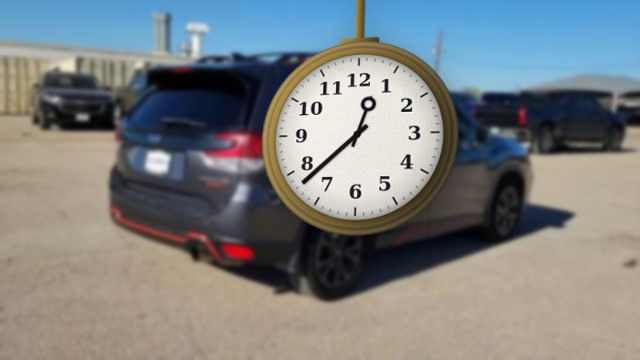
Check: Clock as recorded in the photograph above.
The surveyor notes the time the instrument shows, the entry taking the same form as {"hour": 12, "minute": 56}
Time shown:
{"hour": 12, "minute": 38}
